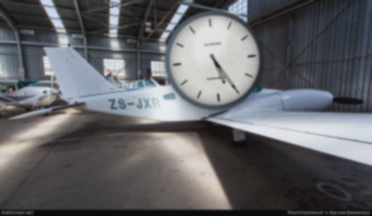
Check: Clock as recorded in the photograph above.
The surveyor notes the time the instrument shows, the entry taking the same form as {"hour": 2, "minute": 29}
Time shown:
{"hour": 5, "minute": 25}
